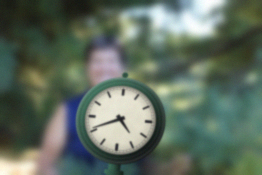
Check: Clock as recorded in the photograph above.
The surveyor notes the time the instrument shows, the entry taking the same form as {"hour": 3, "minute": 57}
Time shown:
{"hour": 4, "minute": 41}
